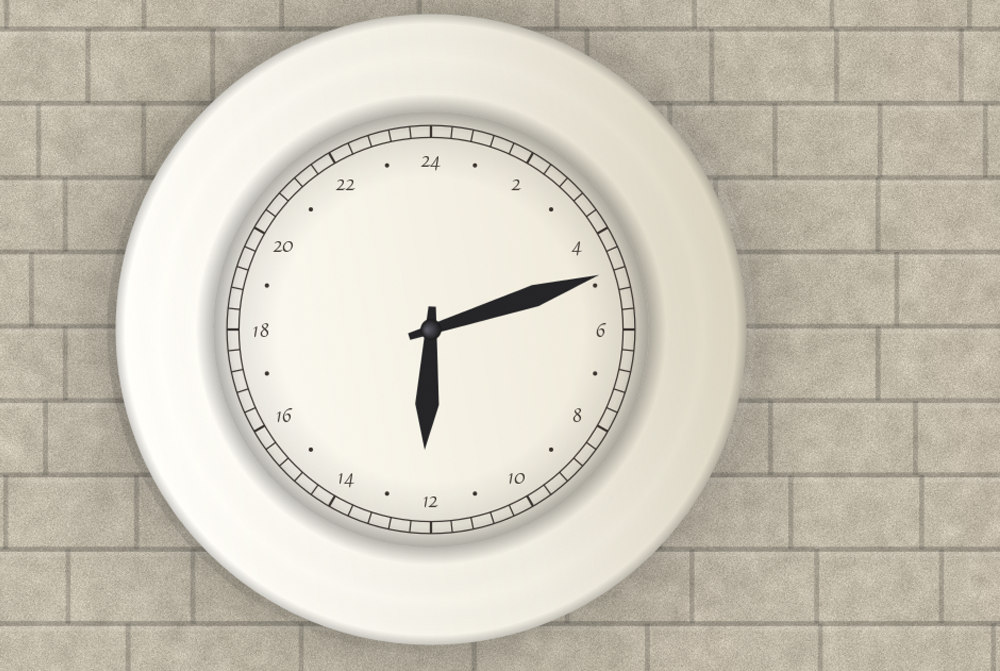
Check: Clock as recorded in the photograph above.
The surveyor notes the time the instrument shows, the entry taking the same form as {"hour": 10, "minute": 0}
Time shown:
{"hour": 12, "minute": 12}
